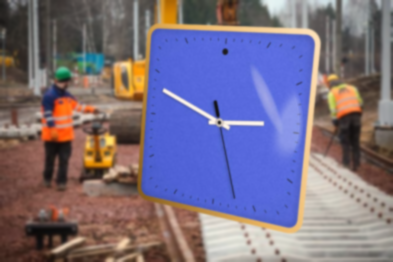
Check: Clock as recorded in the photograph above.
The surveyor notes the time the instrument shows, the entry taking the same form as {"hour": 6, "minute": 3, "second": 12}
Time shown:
{"hour": 2, "minute": 48, "second": 27}
